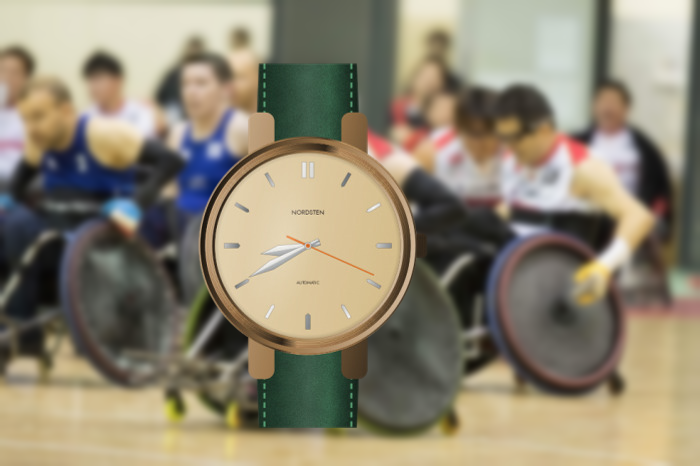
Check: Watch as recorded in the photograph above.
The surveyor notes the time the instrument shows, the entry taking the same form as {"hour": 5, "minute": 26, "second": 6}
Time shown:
{"hour": 8, "minute": 40, "second": 19}
